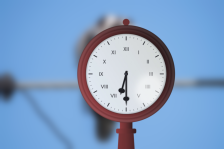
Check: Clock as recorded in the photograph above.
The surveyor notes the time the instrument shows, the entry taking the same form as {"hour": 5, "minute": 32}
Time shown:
{"hour": 6, "minute": 30}
